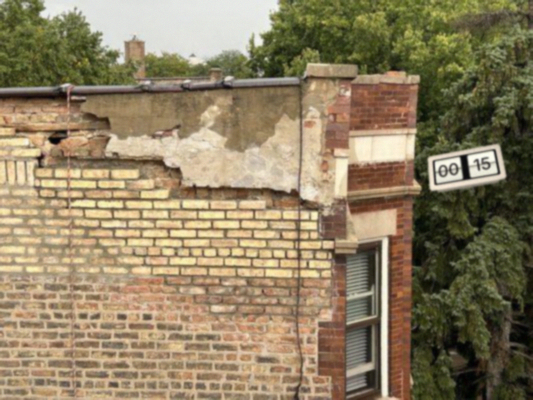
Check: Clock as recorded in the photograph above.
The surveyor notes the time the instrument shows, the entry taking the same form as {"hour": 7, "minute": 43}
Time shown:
{"hour": 0, "minute": 15}
